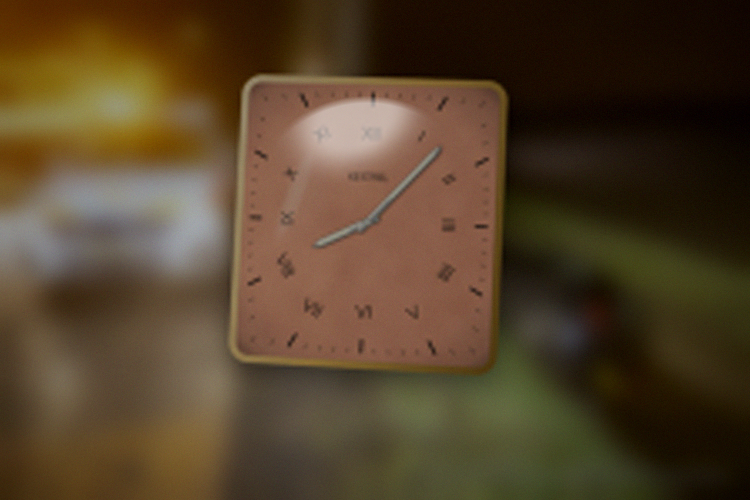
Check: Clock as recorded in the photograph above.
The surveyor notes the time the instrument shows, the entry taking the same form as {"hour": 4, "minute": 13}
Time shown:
{"hour": 8, "minute": 7}
